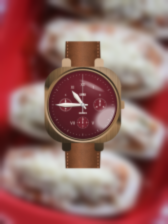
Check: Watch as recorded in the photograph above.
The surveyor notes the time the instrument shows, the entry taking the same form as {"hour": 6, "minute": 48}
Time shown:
{"hour": 10, "minute": 45}
